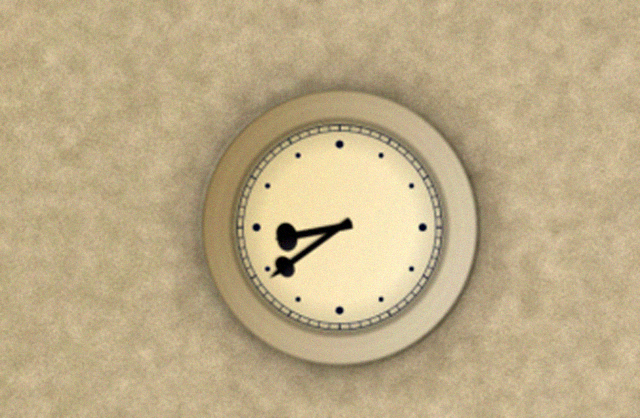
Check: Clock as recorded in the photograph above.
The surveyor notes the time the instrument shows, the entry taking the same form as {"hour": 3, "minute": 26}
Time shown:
{"hour": 8, "minute": 39}
